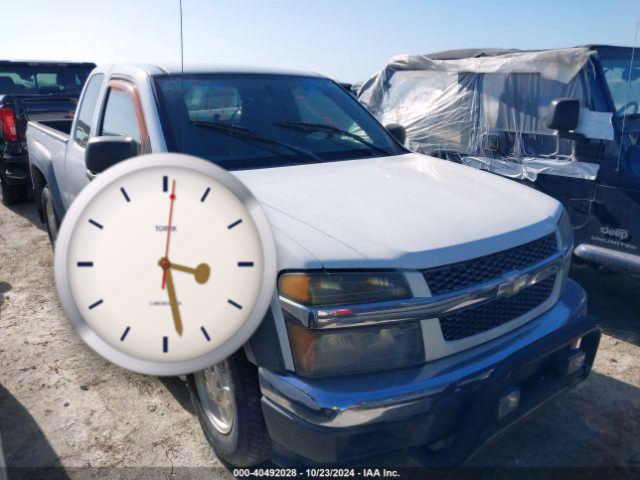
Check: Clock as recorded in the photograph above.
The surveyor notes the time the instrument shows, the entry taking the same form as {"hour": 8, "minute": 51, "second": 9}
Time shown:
{"hour": 3, "minute": 28, "second": 1}
